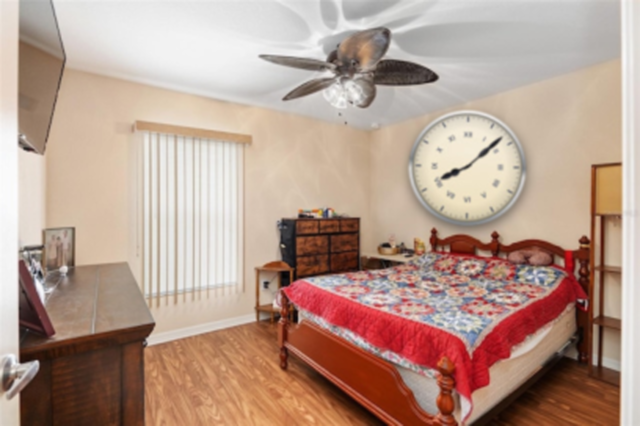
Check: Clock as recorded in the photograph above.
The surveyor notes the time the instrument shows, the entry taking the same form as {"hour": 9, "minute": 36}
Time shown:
{"hour": 8, "minute": 8}
